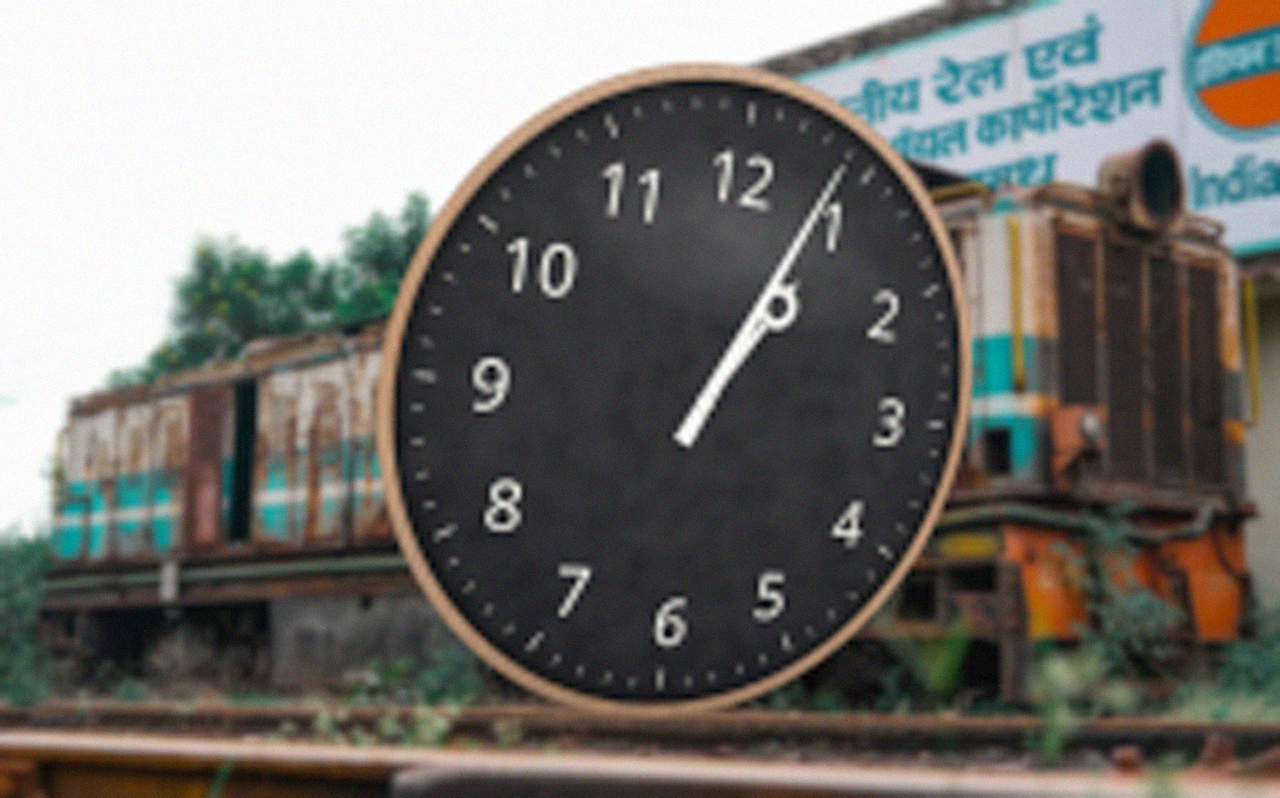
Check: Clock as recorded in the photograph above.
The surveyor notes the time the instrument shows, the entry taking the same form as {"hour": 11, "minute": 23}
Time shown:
{"hour": 1, "minute": 4}
